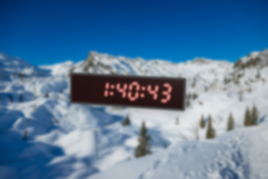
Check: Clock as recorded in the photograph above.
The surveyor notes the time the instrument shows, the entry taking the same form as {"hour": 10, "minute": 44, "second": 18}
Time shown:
{"hour": 1, "minute": 40, "second": 43}
